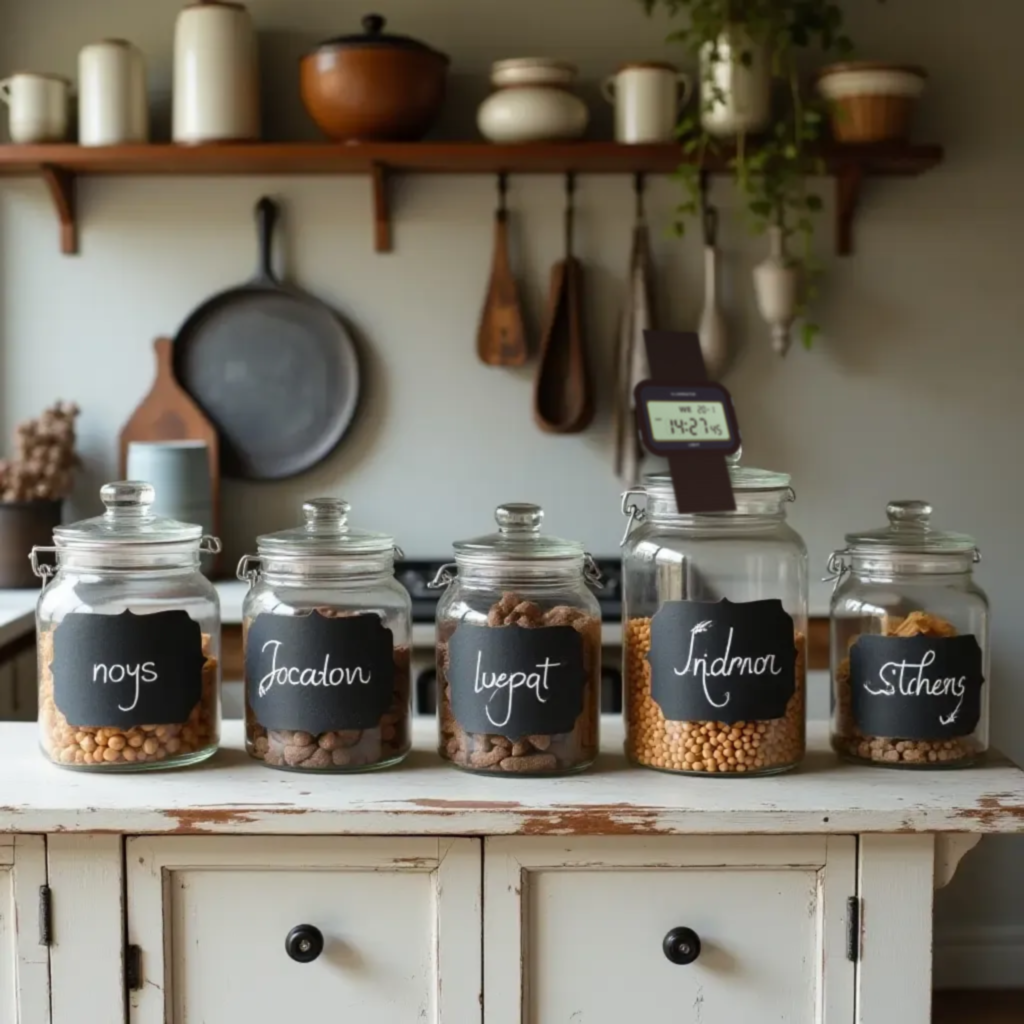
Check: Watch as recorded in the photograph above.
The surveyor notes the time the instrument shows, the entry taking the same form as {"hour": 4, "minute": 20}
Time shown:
{"hour": 14, "minute": 27}
